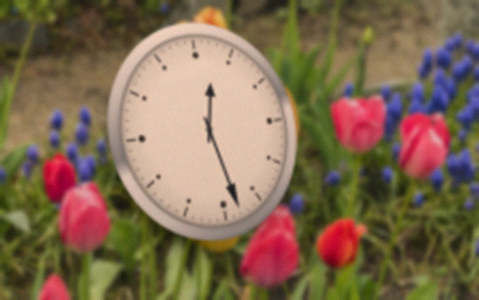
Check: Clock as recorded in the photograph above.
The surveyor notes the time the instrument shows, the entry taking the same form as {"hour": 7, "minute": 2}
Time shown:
{"hour": 12, "minute": 28}
